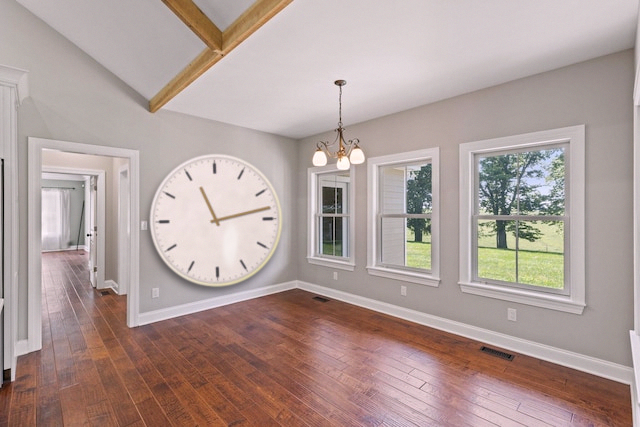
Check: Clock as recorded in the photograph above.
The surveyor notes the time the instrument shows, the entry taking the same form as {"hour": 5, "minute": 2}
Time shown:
{"hour": 11, "minute": 13}
